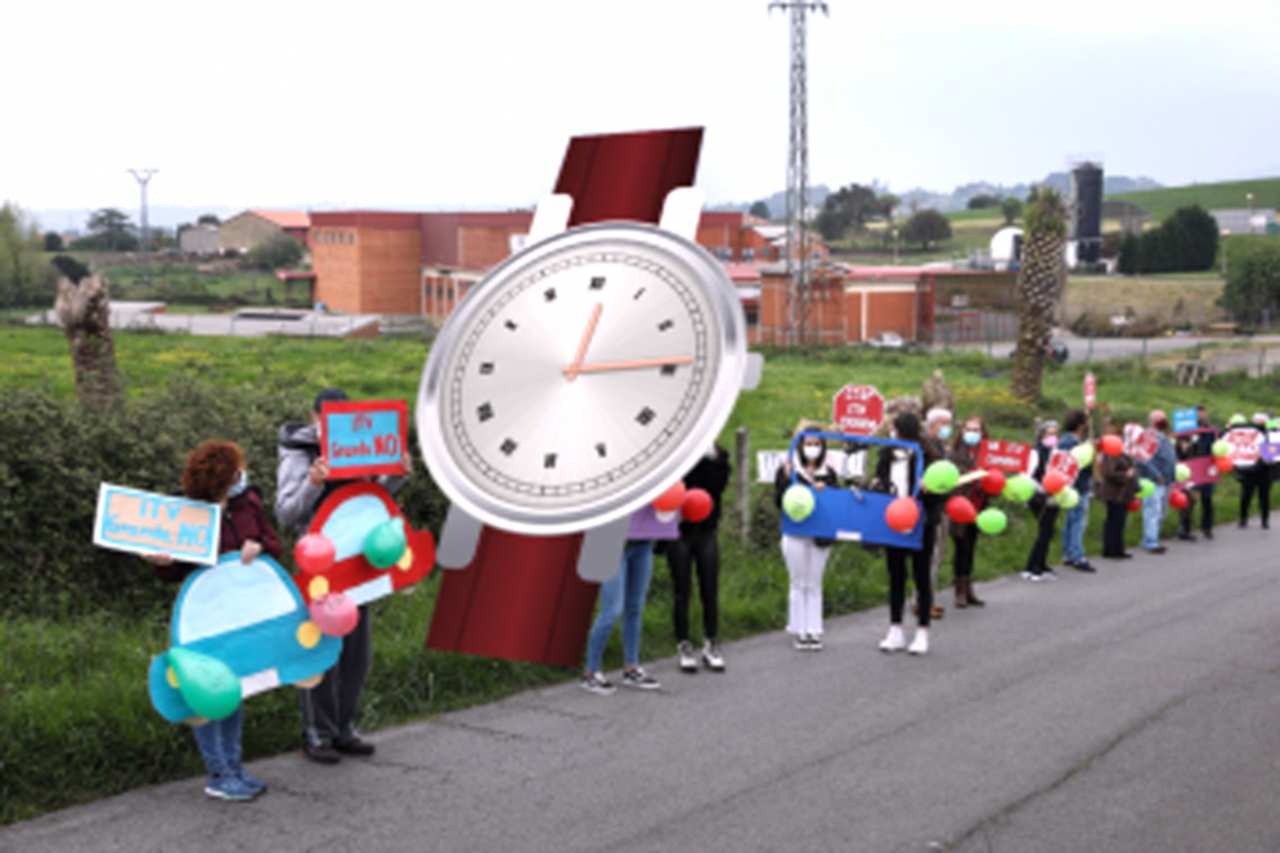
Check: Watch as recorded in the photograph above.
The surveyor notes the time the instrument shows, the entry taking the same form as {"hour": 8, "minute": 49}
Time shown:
{"hour": 12, "minute": 14}
